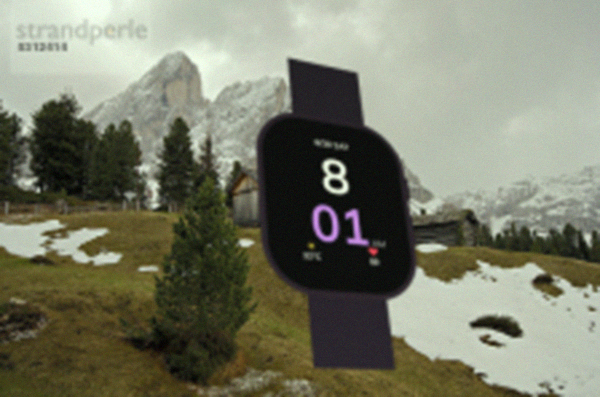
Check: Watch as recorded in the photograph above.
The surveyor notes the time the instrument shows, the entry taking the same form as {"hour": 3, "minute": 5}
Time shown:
{"hour": 8, "minute": 1}
